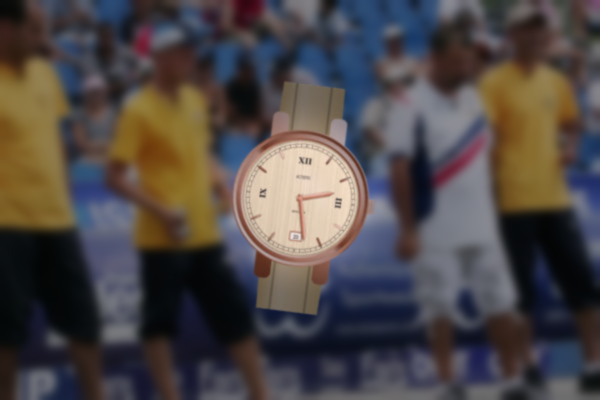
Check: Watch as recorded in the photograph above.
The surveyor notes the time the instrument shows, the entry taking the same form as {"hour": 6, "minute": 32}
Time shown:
{"hour": 2, "minute": 28}
